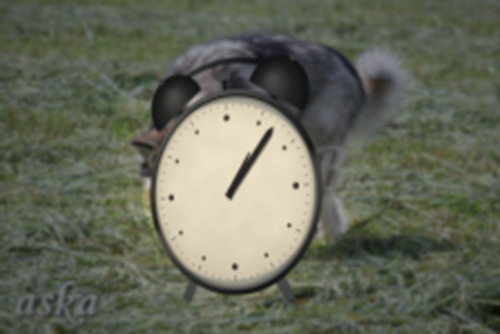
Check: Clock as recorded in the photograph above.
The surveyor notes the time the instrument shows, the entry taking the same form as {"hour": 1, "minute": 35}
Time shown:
{"hour": 1, "minute": 7}
